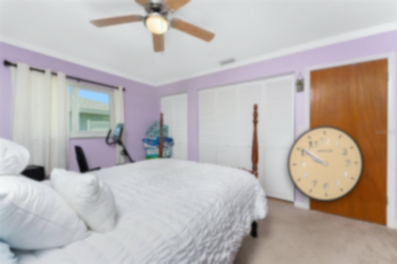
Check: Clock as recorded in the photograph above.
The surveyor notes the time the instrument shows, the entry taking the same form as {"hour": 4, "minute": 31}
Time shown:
{"hour": 9, "minute": 51}
